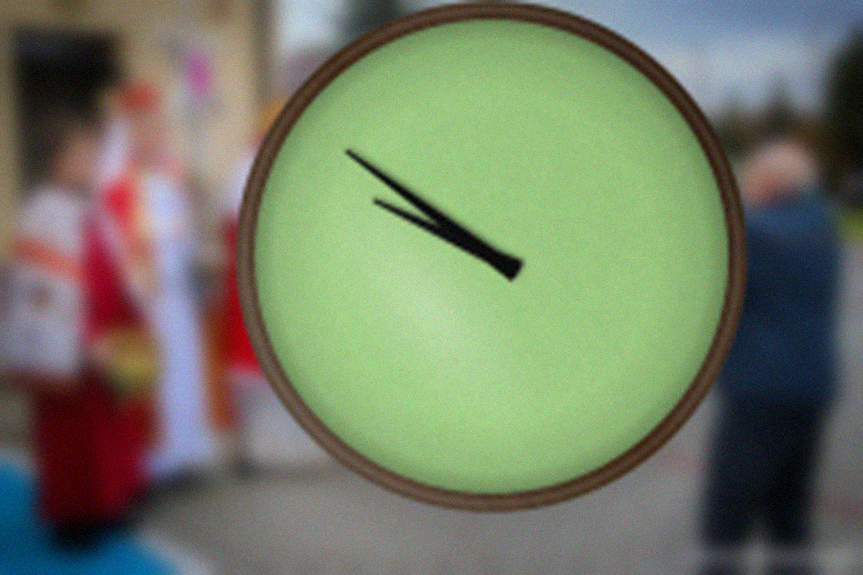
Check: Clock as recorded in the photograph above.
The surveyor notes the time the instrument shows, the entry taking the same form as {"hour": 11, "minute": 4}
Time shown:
{"hour": 9, "minute": 51}
